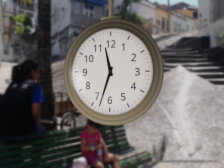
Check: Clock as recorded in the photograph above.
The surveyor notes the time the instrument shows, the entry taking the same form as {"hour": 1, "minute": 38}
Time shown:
{"hour": 11, "minute": 33}
